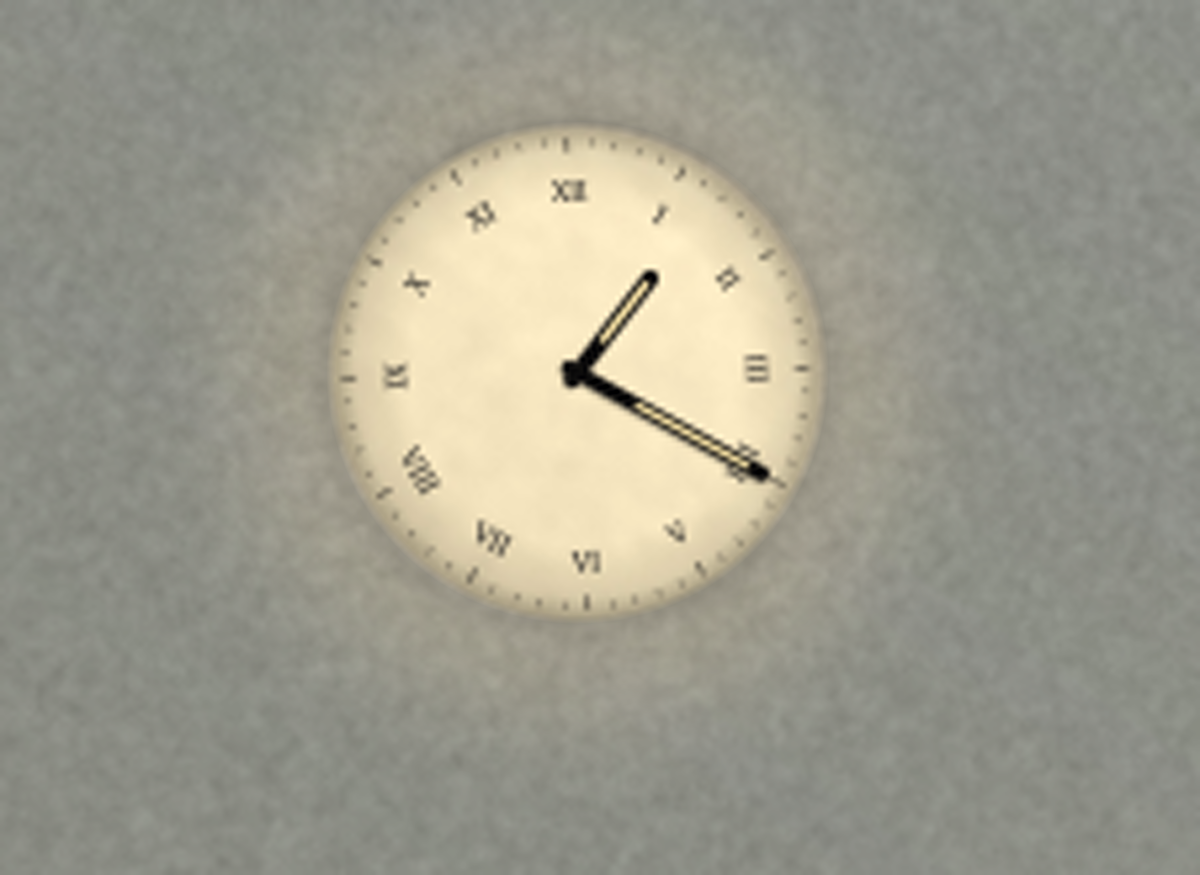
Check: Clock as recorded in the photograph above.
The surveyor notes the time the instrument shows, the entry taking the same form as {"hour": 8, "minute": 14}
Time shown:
{"hour": 1, "minute": 20}
